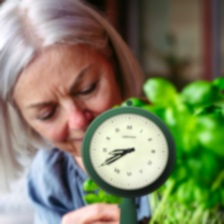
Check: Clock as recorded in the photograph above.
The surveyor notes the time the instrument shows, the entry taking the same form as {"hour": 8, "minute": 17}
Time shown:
{"hour": 8, "minute": 40}
